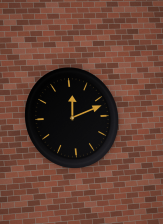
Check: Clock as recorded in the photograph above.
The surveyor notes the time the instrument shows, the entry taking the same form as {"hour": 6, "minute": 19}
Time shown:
{"hour": 12, "minute": 12}
